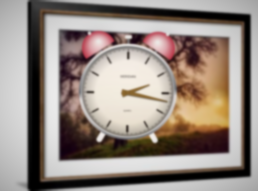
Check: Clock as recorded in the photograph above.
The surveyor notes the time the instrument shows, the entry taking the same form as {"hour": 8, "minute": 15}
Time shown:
{"hour": 2, "minute": 17}
